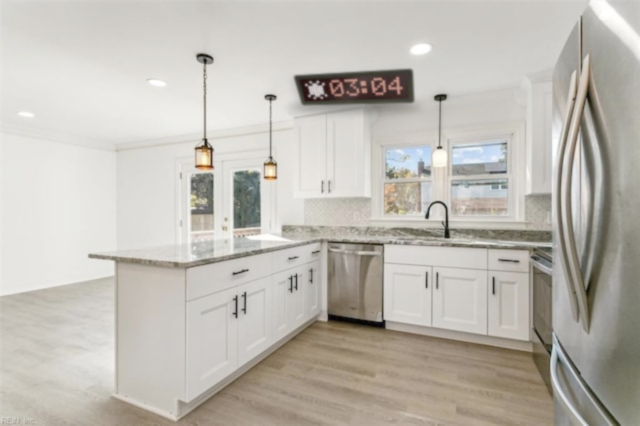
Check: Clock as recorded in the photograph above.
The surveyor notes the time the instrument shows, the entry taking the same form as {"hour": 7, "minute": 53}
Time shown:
{"hour": 3, "minute": 4}
